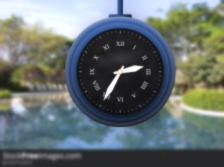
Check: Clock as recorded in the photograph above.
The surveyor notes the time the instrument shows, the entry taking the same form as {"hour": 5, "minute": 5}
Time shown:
{"hour": 2, "minute": 35}
